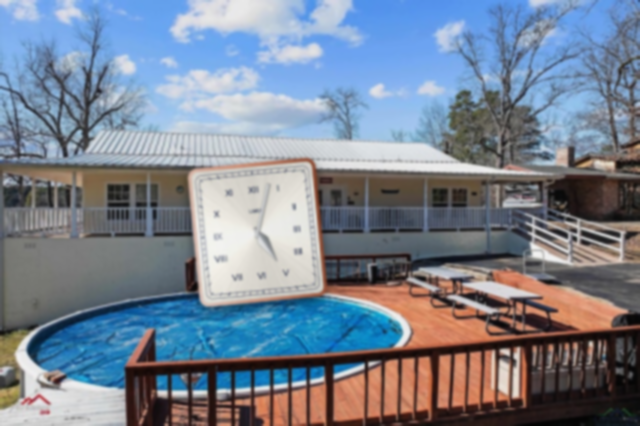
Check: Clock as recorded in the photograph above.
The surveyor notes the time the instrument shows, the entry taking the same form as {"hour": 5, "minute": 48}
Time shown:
{"hour": 5, "minute": 3}
